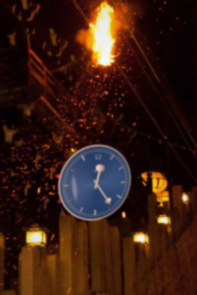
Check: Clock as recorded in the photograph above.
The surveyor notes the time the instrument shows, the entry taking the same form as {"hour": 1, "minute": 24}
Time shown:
{"hour": 12, "minute": 24}
